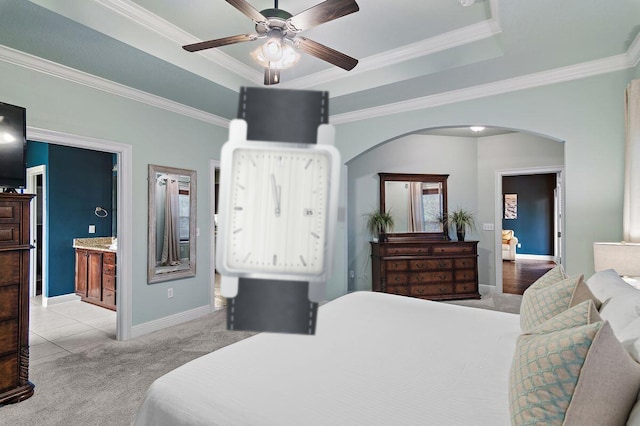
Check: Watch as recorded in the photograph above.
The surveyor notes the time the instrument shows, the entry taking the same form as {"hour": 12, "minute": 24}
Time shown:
{"hour": 11, "minute": 58}
